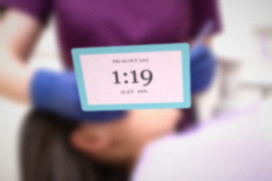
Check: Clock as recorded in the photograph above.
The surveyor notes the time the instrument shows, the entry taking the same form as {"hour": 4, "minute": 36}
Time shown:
{"hour": 1, "minute": 19}
